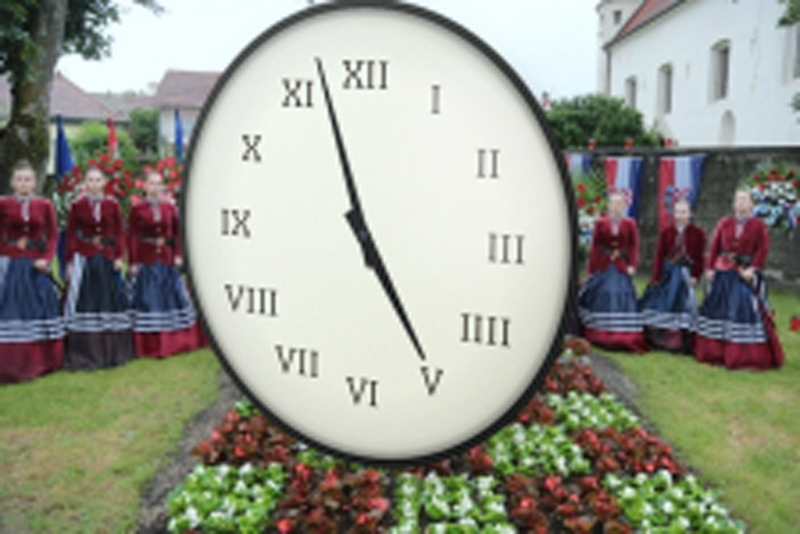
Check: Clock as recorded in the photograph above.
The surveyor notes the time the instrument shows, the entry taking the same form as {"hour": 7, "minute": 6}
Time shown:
{"hour": 4, "minute": 57}
